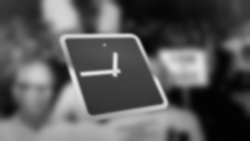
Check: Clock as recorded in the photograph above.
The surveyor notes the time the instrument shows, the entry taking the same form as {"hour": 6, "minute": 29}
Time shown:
{"hour": 12, "minute": 45}
